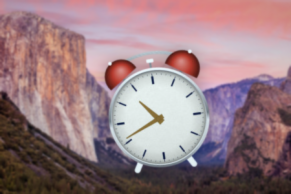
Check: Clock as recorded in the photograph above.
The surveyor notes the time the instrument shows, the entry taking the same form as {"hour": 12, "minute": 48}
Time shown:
{"hour": 10, "minute": 41}
